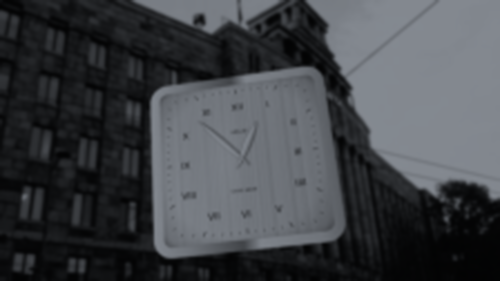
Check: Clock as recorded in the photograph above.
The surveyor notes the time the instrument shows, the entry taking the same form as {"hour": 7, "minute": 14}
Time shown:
{"hour": 12, "minute": 53}
